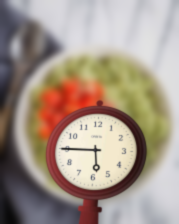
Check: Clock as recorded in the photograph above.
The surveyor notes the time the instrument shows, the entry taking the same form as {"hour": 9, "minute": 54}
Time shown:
{"hour": 5, "minute": 45}
